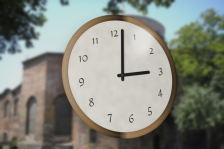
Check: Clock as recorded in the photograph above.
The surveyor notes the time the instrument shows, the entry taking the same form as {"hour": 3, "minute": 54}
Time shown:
{"hour": 3, "minute": 2}
